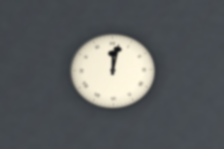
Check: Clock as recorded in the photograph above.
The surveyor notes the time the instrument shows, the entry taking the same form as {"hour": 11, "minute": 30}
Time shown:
{"hour": 12, "minute": 2}
